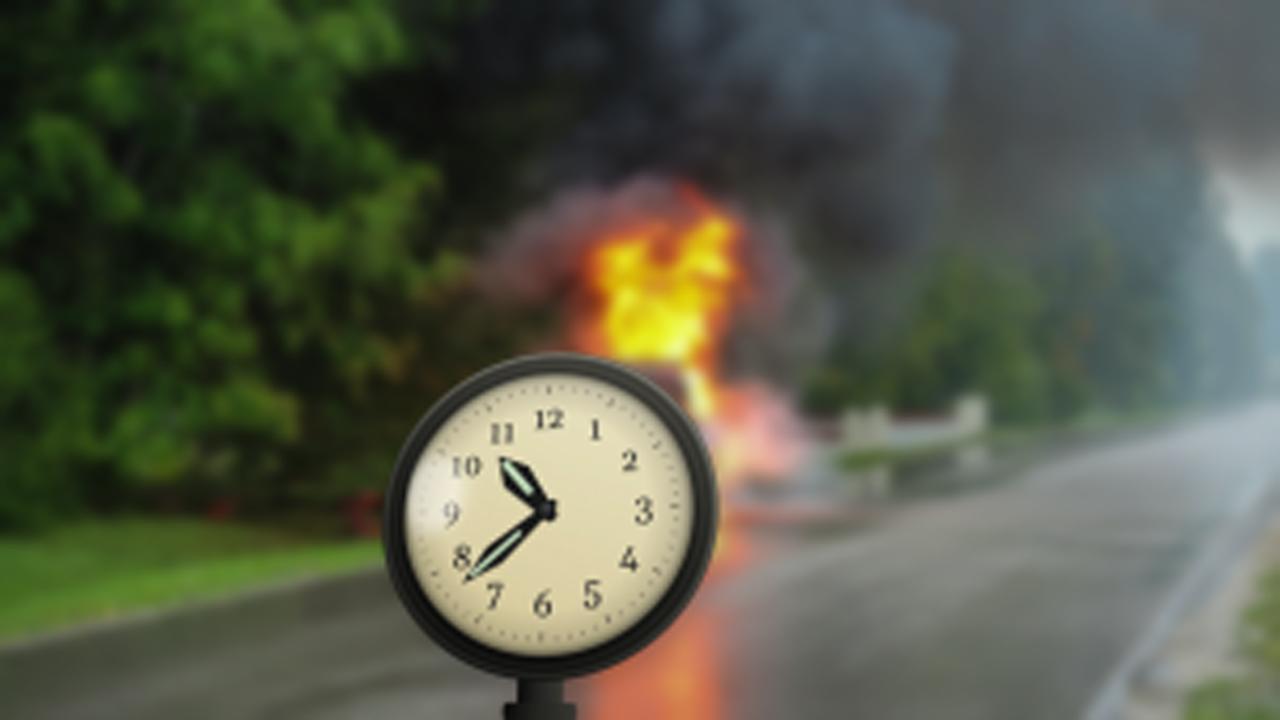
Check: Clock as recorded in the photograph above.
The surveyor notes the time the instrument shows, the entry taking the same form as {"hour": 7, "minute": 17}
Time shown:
{"hour": 10, "minute": 38}
